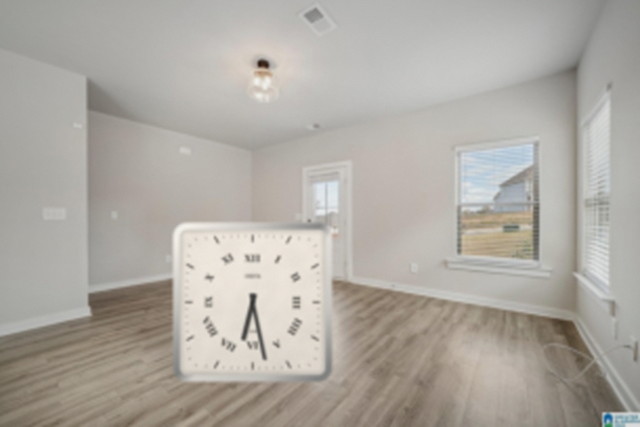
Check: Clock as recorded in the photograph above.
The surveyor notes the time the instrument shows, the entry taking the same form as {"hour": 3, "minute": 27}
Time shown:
{"hour": 6, "minute": 28}
